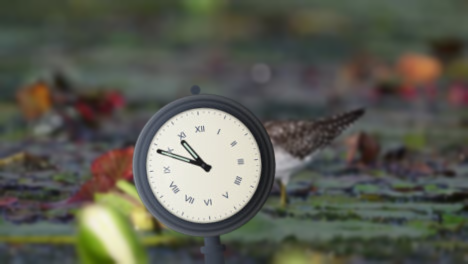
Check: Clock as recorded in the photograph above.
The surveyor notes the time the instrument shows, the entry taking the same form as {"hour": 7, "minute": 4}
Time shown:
{"hour": 10, "minute": 49}
